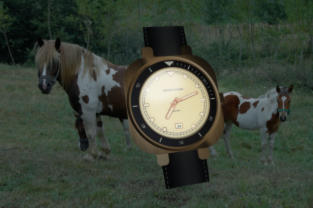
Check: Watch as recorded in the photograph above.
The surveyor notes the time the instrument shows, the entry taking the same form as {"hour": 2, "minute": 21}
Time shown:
{"hour": 7, "minute": 12}
